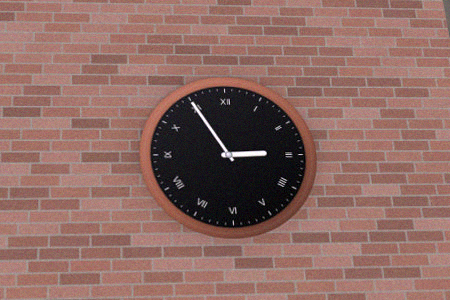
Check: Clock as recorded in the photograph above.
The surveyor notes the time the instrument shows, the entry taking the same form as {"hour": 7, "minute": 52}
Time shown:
{"hour": 2, "minute": 55}
